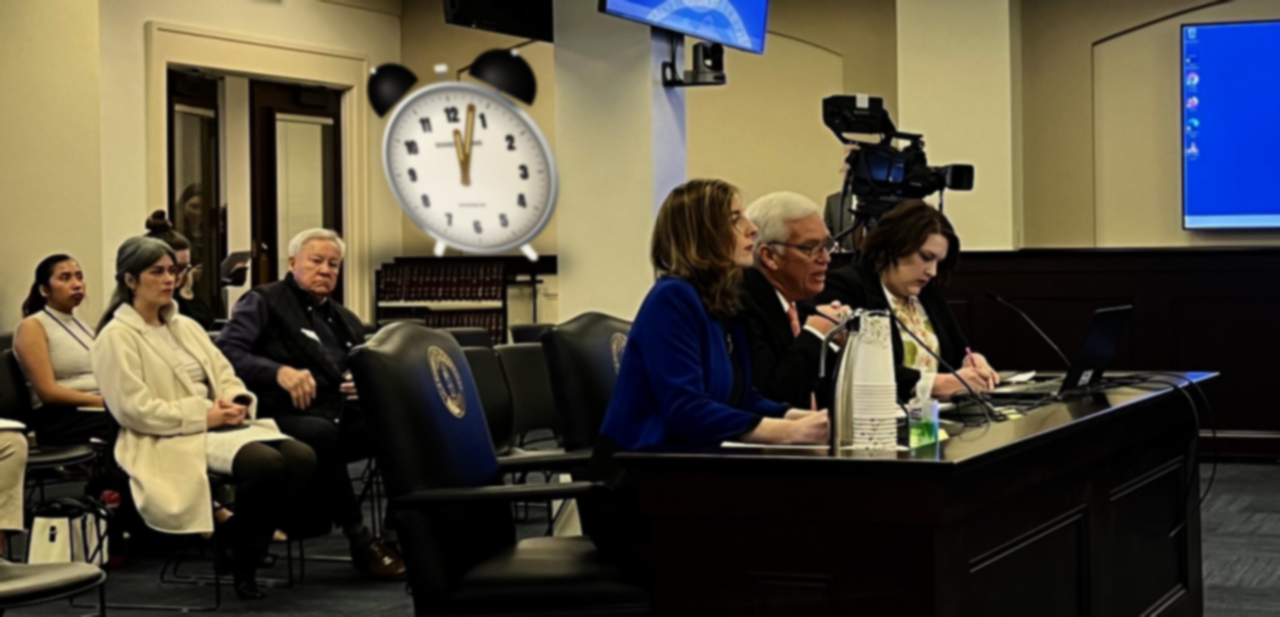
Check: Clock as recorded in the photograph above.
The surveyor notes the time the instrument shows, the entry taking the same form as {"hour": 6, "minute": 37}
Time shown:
{"hour": 12, "minute": 3}
